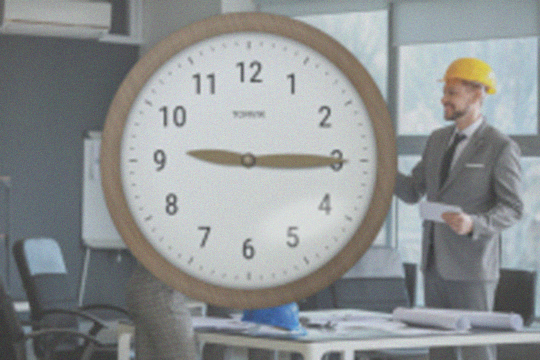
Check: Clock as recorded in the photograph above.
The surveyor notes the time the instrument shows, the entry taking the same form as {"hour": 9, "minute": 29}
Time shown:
{"hour": 9, "minute": 15}
